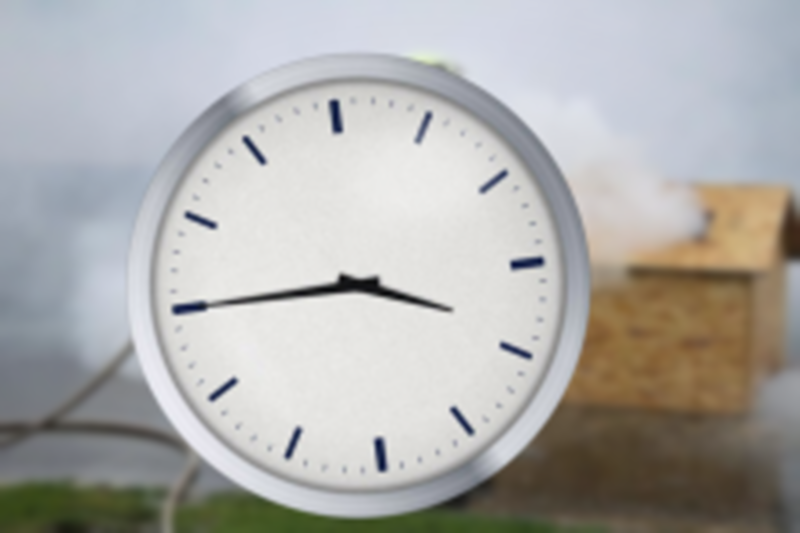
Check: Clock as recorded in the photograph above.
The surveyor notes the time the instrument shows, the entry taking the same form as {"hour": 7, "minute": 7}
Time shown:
{"hour": 3, "minute": 45}
